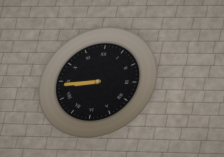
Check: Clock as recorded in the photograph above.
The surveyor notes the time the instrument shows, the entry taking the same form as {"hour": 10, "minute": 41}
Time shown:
{"hour": 8, "minute": 44}
